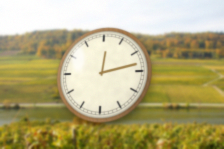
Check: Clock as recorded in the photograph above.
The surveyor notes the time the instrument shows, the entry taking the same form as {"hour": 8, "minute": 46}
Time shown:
{"hour": 12, "minute": 13}
